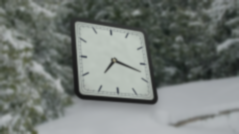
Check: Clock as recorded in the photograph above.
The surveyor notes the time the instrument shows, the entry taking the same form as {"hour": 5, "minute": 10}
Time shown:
{"hour": 7, "minute": 18}
